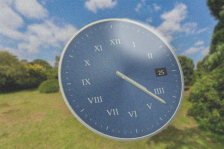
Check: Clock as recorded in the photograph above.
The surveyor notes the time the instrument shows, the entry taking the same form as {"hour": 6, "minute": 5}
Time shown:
{"hour": 4, "minute": 22}
